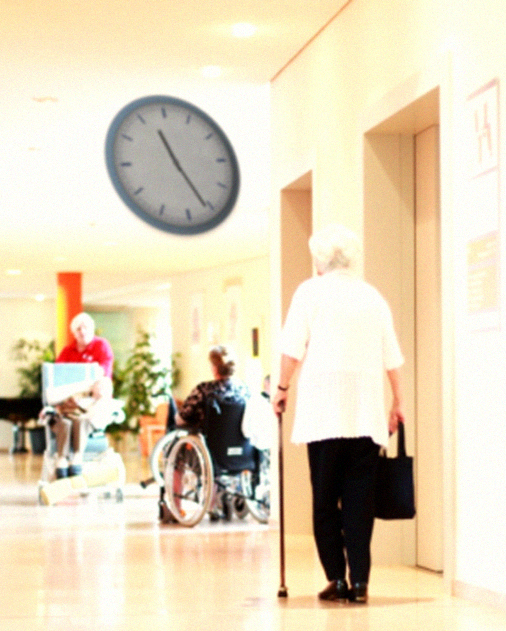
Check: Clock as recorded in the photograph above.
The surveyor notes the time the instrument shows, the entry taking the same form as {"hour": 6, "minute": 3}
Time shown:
{"hour": 11, "minute": 26}
